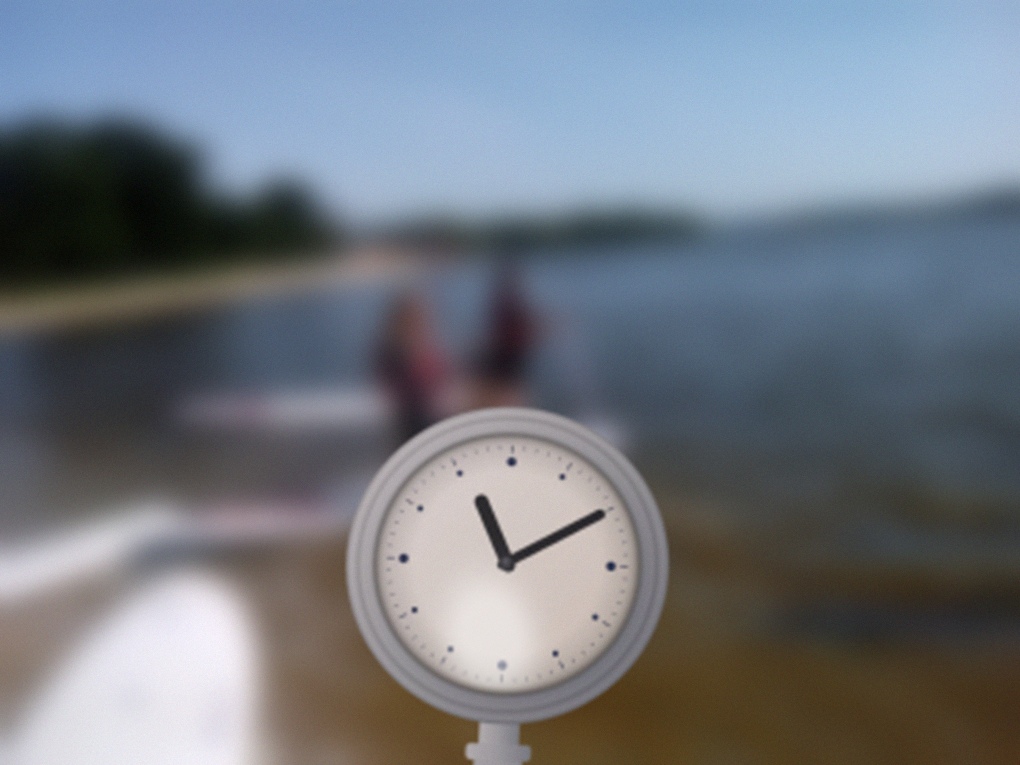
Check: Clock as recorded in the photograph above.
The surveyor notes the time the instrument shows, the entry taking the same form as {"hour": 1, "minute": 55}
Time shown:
{"hour": 11, "minute": 10}
